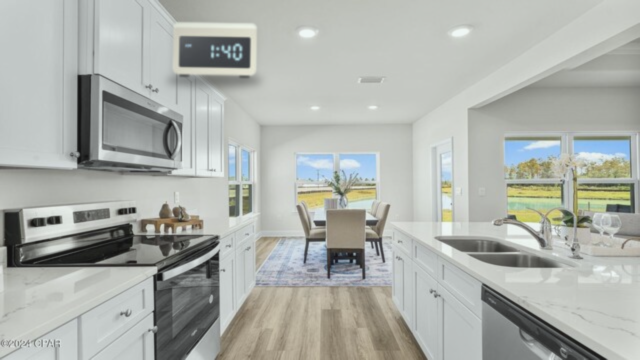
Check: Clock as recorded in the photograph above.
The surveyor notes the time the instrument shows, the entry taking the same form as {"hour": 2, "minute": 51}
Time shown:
{"hour": 1, "minute": 40}
